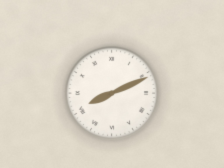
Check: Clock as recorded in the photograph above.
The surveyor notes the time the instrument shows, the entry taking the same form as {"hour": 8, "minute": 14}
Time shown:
{"hour": 8, "minute": 11}
